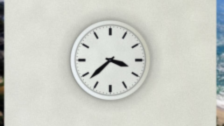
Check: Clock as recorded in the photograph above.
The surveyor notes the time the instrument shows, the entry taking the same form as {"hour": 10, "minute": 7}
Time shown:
{"hour": 3, "minute": 38}
